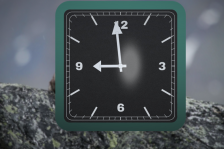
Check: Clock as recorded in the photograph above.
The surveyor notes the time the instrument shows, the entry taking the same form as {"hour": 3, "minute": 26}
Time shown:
{"hour": 8, "minute": 59}
